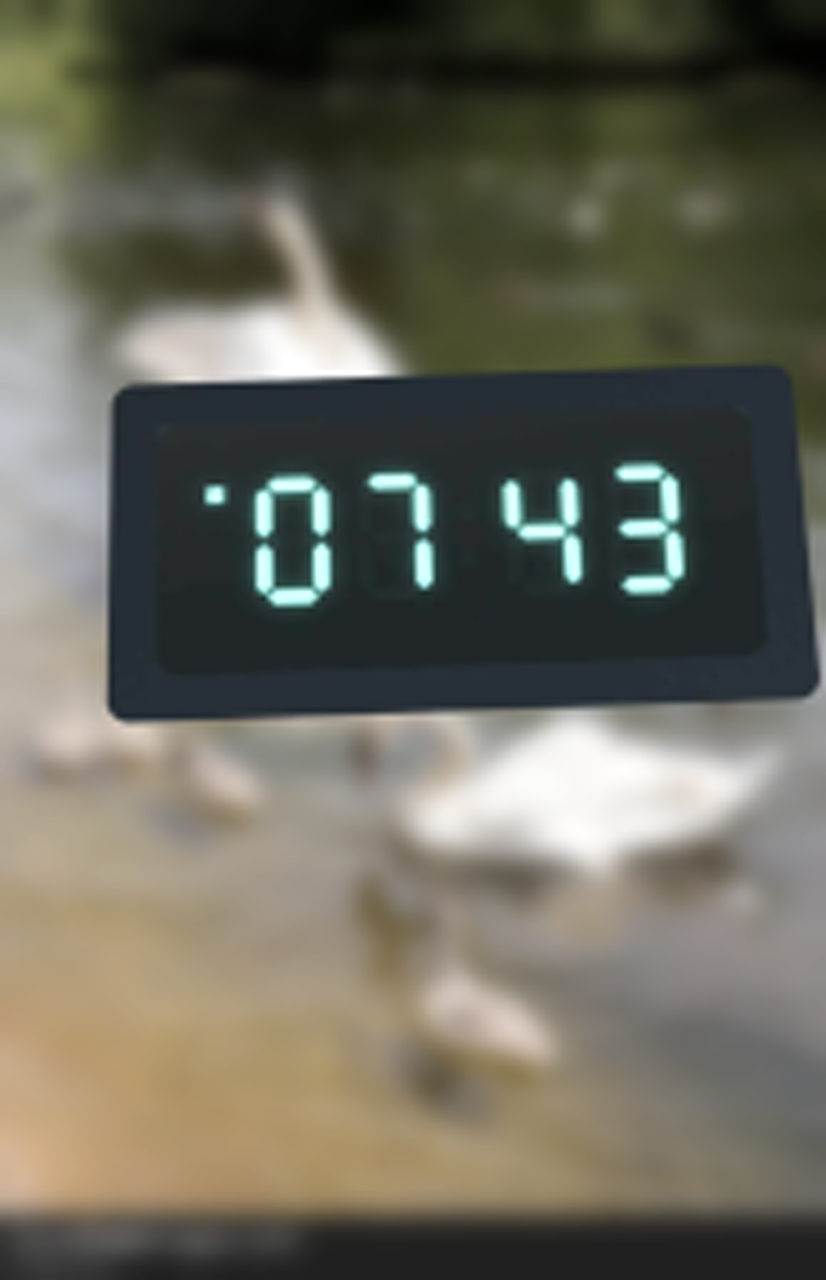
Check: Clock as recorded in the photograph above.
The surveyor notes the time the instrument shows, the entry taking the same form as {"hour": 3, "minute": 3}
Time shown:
{"hour": 7, "minute": 43}
